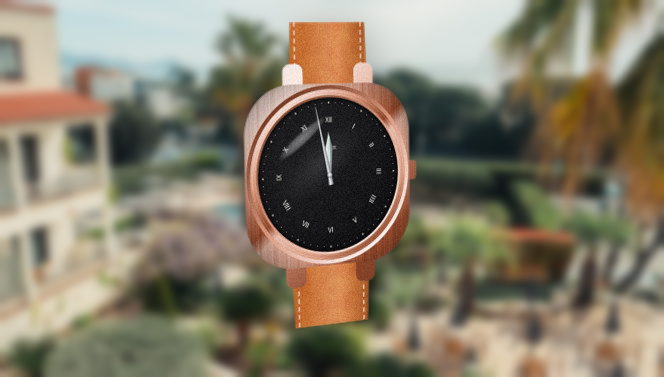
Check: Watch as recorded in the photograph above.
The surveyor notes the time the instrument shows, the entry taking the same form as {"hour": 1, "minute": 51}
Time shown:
{"hour": 11, "minute": 58}
